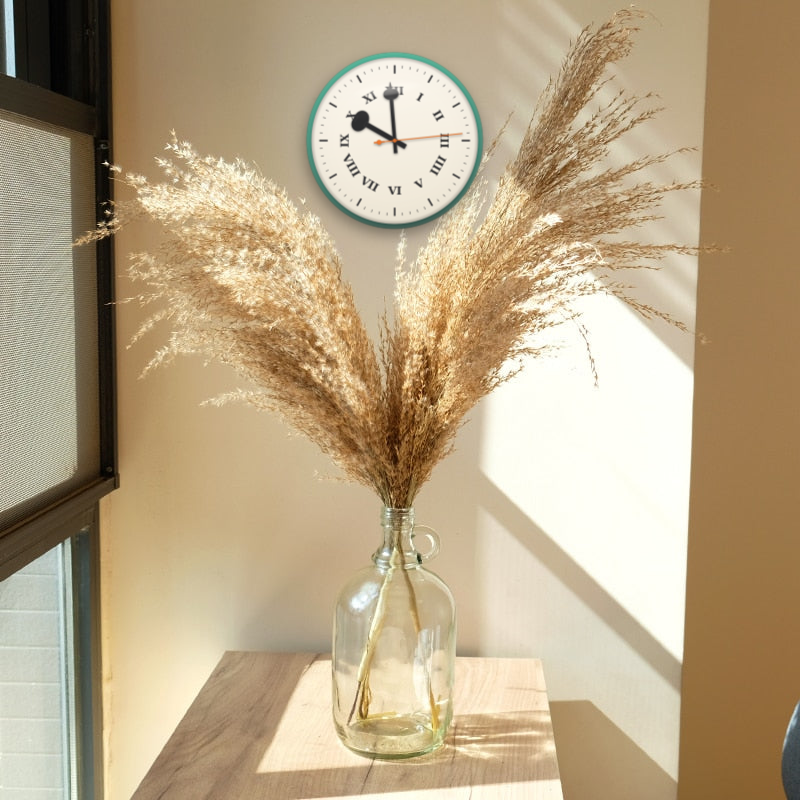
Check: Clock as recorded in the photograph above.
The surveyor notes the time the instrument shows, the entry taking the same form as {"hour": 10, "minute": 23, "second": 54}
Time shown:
{"hour": 9, "minute": 59, "second": 14}
